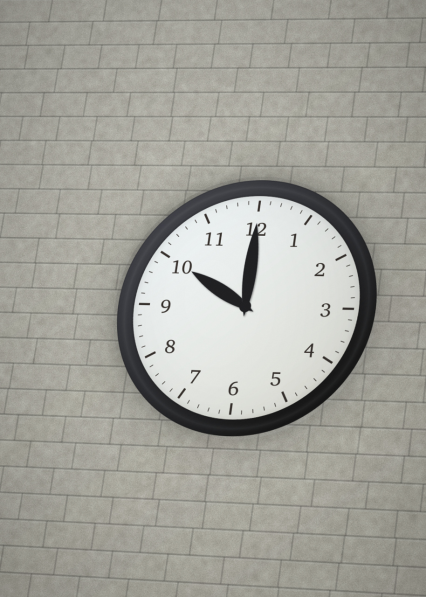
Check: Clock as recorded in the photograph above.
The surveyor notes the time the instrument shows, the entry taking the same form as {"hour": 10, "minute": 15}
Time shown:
{"hour": 10, "minute": 0}
